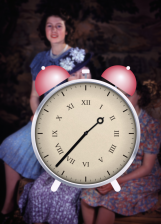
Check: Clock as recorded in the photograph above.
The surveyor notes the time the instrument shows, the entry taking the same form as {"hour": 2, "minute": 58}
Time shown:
{"hour": 1, "minute": 37}
